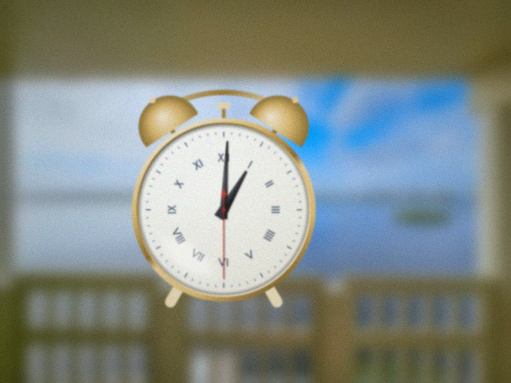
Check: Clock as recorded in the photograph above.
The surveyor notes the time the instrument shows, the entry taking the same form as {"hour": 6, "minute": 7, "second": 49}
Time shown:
{"hour": 1, "minute": 0, "second": 30}
